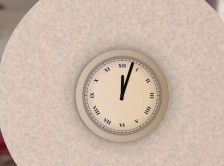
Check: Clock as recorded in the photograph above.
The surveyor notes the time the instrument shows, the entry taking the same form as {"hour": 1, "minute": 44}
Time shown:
{"hour": 12, "minute": 3}
